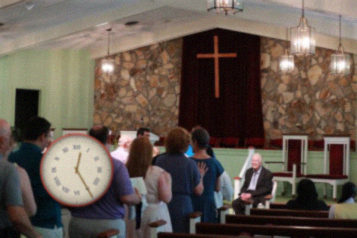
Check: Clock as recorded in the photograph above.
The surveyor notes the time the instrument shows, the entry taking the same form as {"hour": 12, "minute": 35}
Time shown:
{"hour": 12, "minute": 25}
